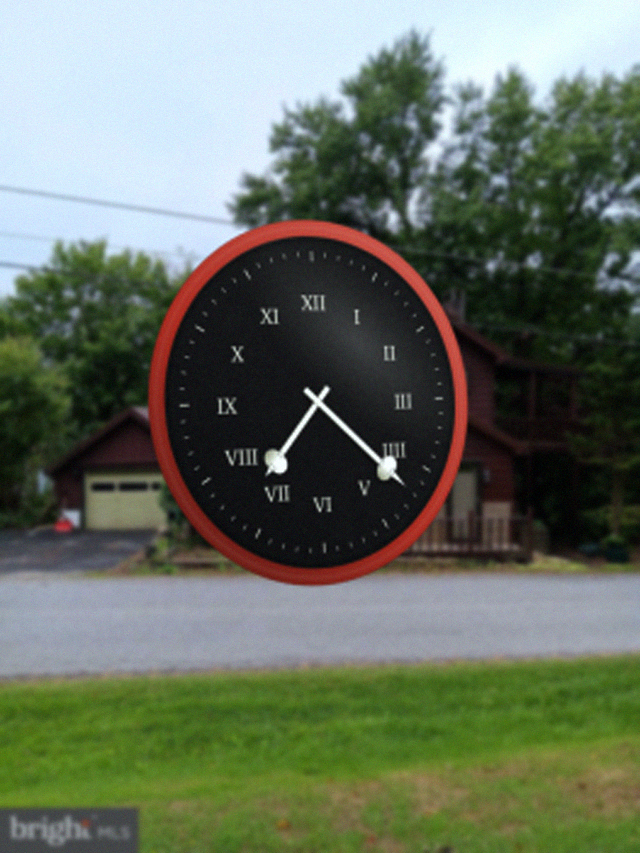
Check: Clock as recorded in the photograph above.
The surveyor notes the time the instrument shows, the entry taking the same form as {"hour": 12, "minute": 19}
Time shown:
{"hour": 7, "minute": 22}
